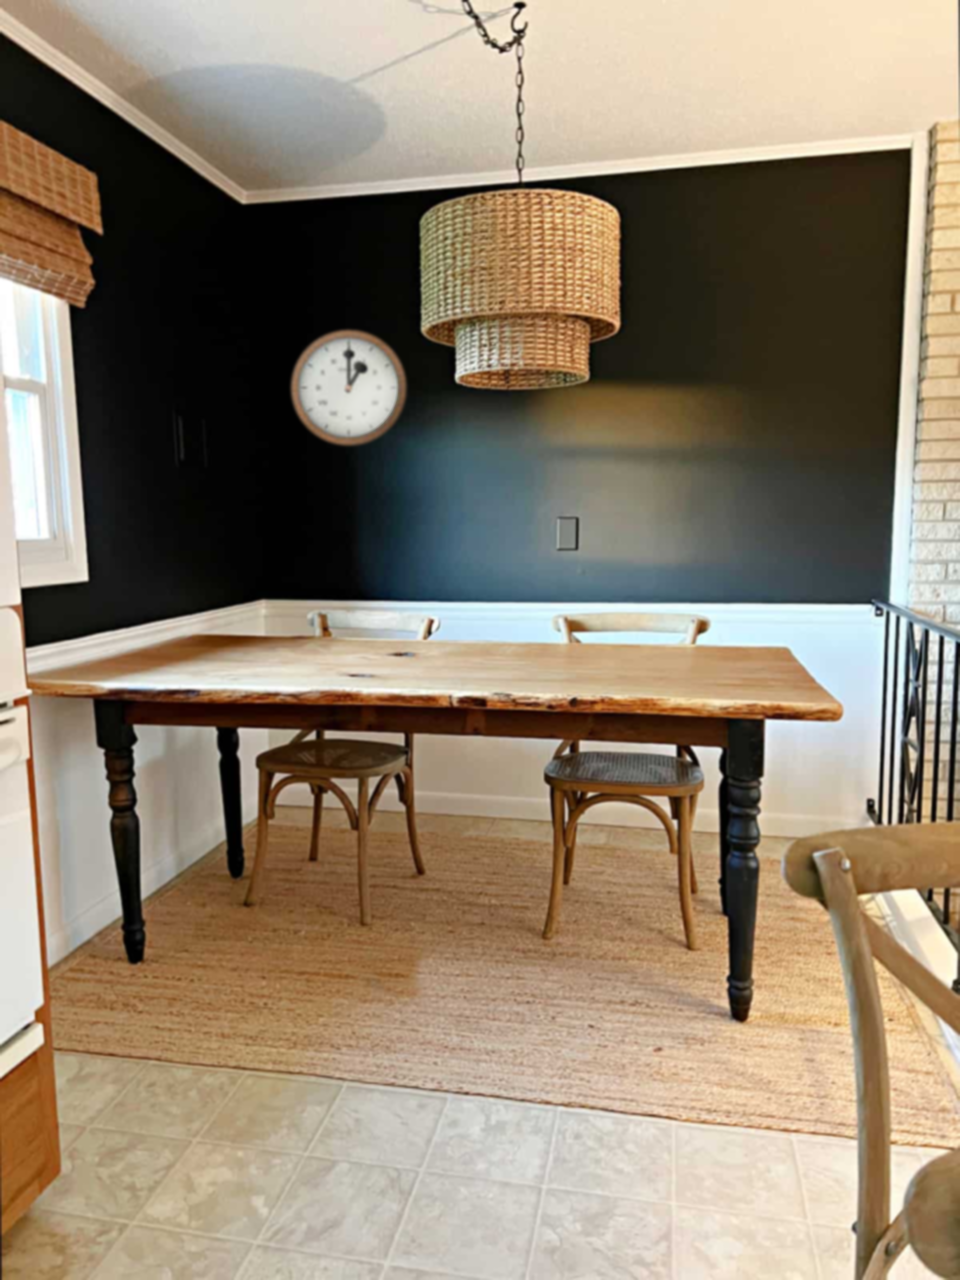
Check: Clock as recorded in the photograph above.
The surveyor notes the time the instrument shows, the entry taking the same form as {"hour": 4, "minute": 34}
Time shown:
{"hour": 1, "minute": 0}
